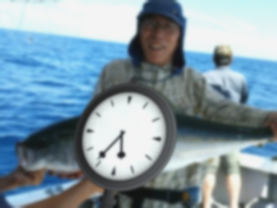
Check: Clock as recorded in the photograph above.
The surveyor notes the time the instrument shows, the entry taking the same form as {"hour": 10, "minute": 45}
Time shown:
{"hour": 5, "minute": 36}
